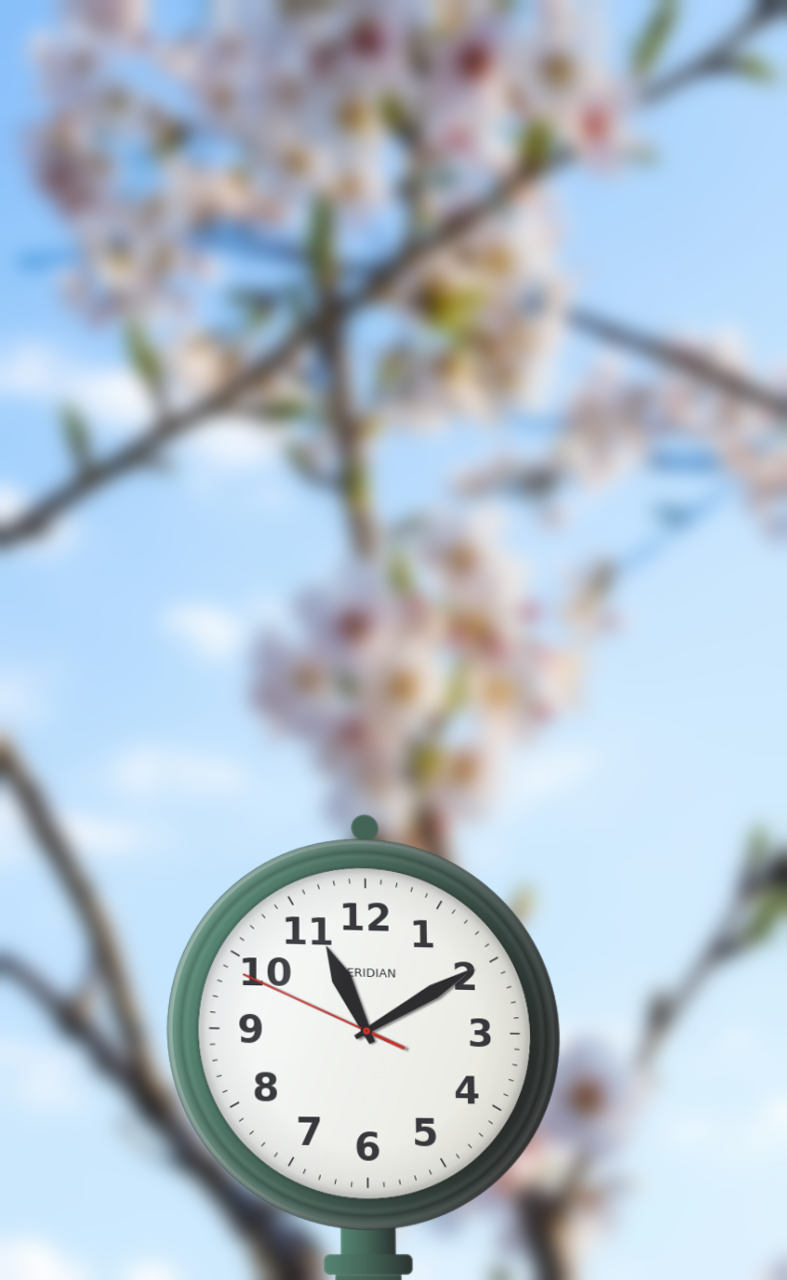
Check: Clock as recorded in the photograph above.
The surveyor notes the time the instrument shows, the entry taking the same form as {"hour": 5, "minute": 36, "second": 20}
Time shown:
{"hour": 11, "minute": 9, "second": 49}
